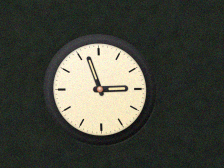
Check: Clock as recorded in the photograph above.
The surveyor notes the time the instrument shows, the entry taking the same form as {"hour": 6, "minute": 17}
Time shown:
{"hour": 2, "minute": 57}
